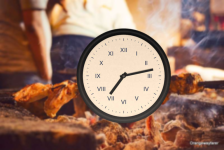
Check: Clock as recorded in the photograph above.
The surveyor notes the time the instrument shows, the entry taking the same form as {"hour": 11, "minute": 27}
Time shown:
{"hour": 7, "minute": 13}
